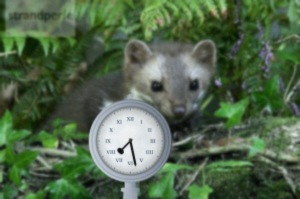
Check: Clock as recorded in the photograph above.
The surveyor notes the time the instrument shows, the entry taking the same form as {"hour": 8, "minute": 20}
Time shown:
{"hour": 7, "minute": 28}
